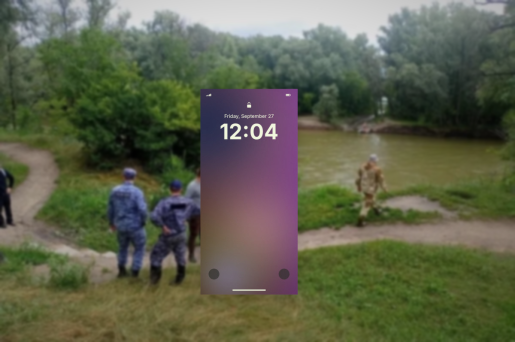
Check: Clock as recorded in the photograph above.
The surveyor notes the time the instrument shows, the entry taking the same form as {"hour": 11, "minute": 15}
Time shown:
{"hour": 12, "minute": 4}
